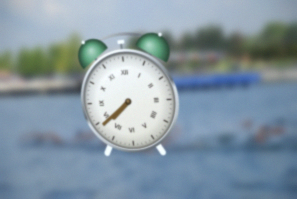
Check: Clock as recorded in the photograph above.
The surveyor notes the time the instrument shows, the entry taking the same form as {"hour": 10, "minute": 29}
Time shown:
{"hour": 7, "minute": 39}
